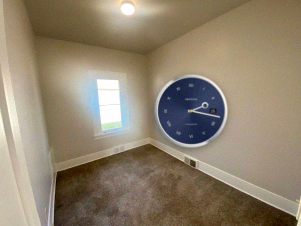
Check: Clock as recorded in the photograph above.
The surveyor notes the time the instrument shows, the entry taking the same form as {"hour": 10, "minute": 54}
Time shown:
{"hour": 2, "minute": 17}
